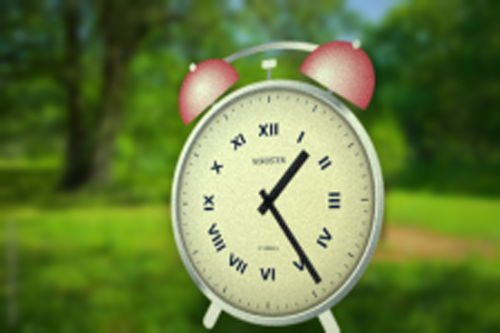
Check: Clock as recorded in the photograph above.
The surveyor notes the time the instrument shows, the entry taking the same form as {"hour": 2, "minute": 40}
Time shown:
{"hour": 1, "minute": 24}
